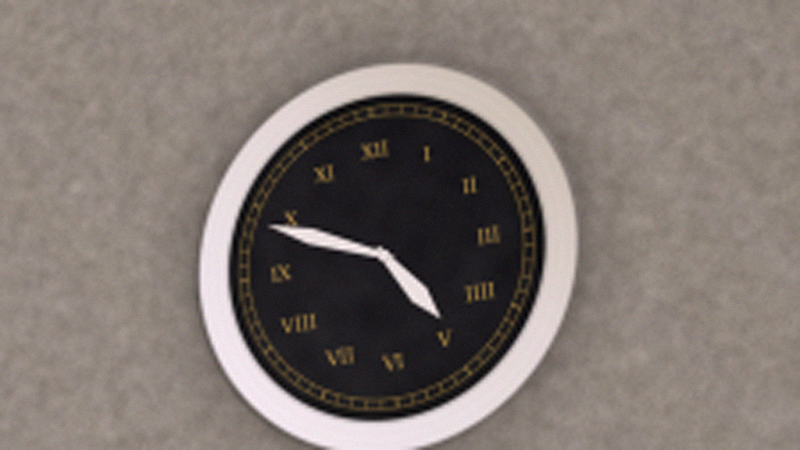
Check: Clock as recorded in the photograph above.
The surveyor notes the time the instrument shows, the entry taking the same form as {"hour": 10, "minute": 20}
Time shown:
{"hour": 4, "minute": 49}
